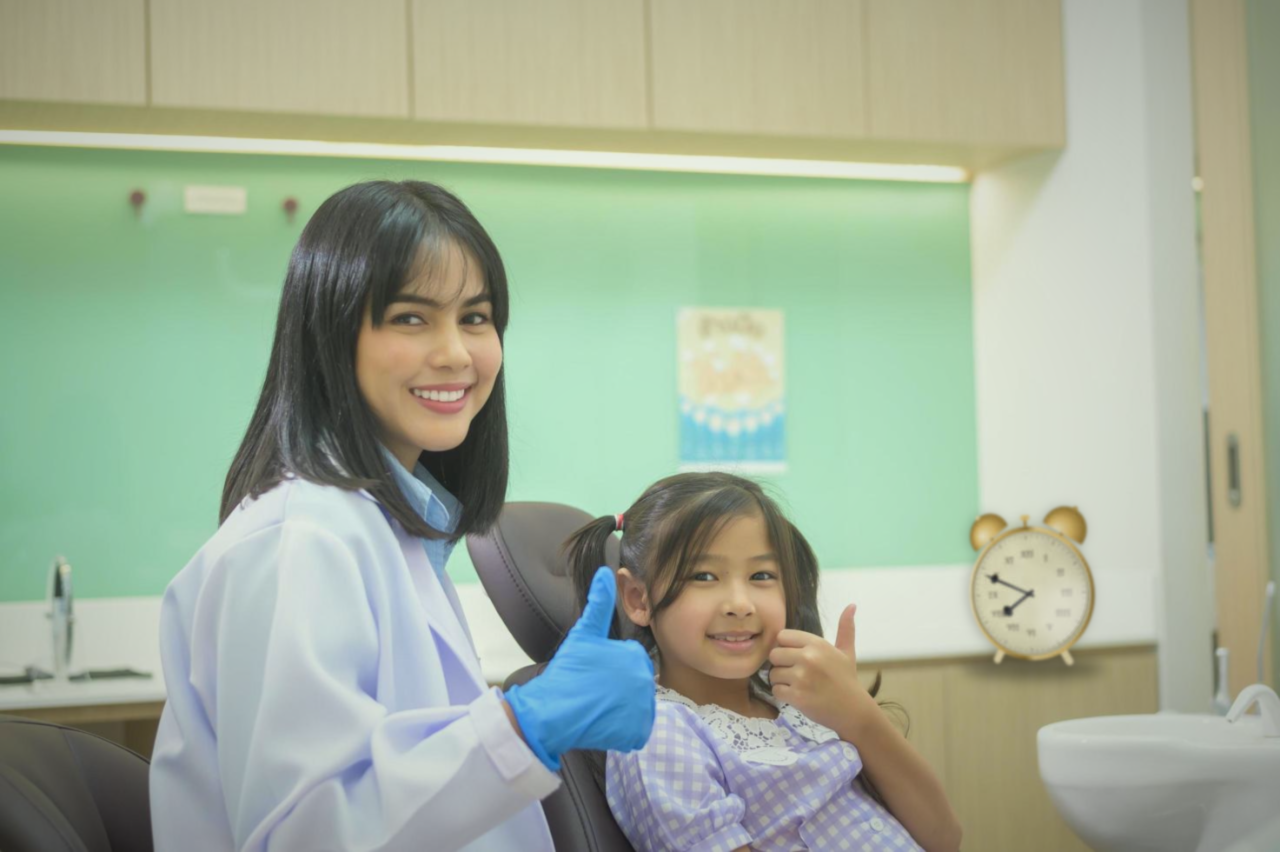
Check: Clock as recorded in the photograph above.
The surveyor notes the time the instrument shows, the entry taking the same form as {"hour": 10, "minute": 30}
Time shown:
{"hour": 7, "minute": 49}
